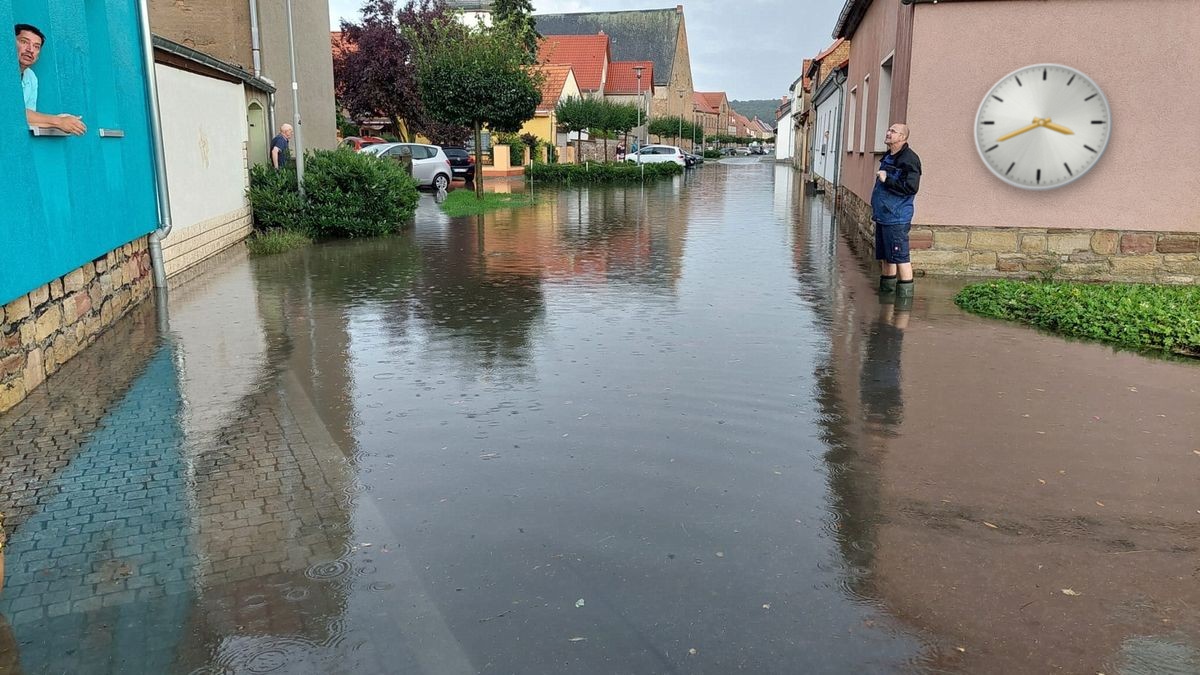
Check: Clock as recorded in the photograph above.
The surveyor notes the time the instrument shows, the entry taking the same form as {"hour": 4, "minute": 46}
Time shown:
{"hour": 3, "minute": 41}
